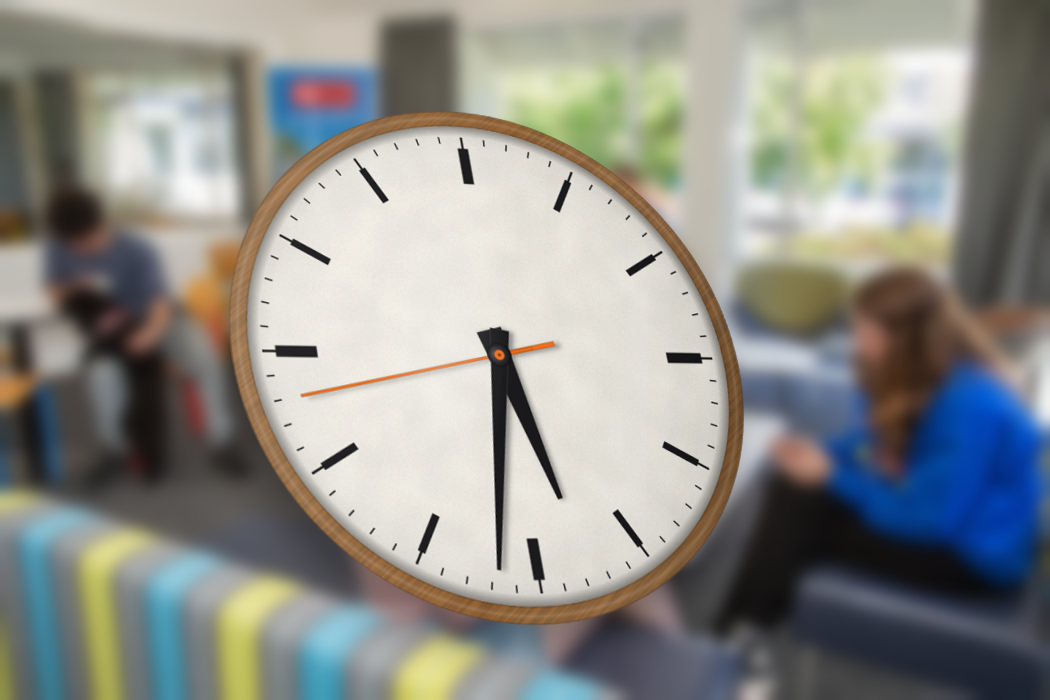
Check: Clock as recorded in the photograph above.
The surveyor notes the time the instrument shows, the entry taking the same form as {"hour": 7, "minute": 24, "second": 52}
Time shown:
{"hour": 5, "minute": 31, "second": 43}
